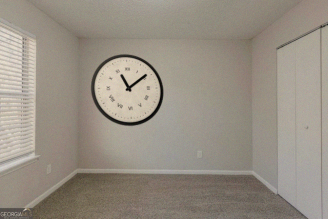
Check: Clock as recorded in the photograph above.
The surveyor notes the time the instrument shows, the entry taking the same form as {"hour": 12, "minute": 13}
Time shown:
{"hour": 11, "minute": 9}
